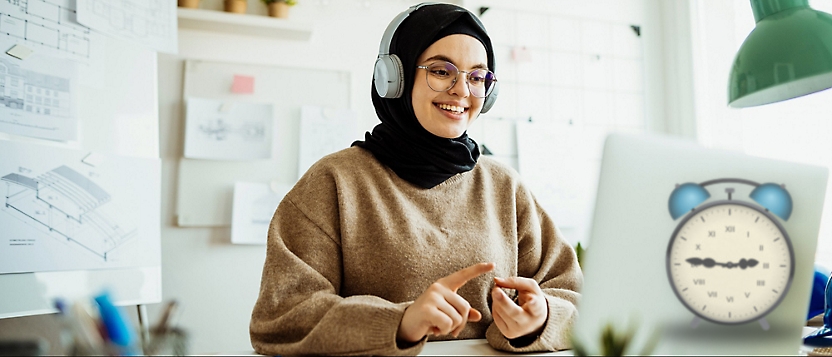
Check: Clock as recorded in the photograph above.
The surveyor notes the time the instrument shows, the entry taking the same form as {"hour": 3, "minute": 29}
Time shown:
{"hour": 2, "minute": 46}
